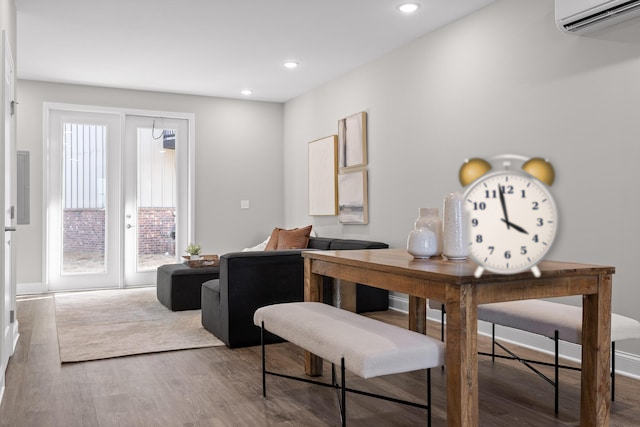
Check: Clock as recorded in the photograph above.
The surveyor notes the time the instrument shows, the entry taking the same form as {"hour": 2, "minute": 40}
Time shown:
{"hour": 3, "minute": 58}
